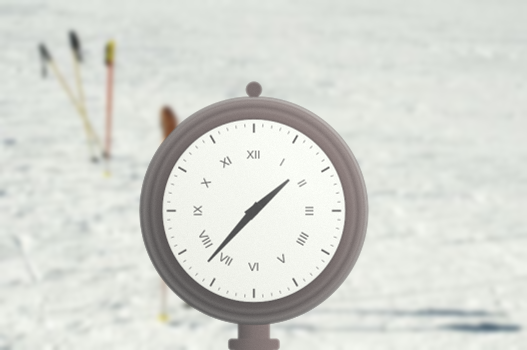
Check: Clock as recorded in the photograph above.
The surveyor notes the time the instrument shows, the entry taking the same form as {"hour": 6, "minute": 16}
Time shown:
{"hour": 1, "minute": 37}
